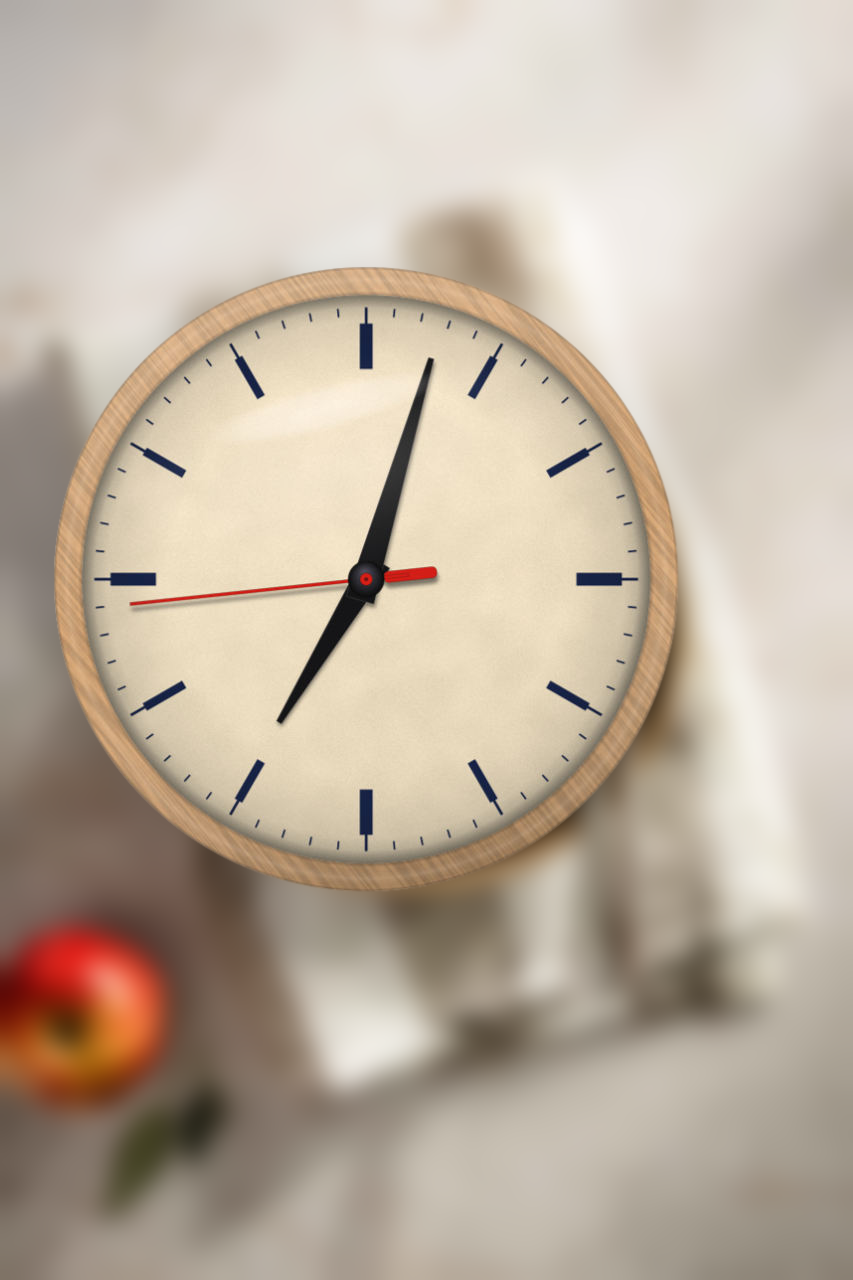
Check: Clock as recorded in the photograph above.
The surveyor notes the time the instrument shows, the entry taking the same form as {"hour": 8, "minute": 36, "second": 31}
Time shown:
{"hour": 7, "minute": 2, "second": 44}
